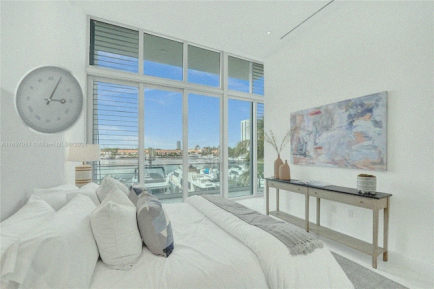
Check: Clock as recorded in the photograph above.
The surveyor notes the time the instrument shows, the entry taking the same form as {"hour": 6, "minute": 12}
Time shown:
{"hour": 3, "minute": 4}
